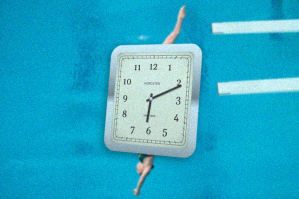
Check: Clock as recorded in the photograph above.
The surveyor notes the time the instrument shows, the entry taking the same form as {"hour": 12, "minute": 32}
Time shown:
{"hour": 6, "minute": 11}
